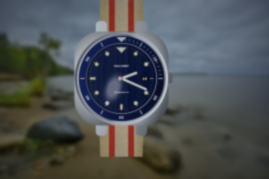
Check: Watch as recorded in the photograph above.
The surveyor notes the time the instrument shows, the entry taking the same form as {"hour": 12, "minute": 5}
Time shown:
{"hour": 2, "minute": 19}
